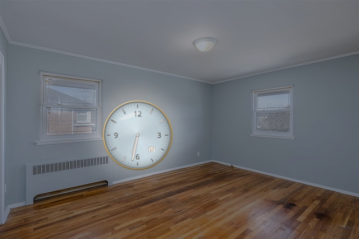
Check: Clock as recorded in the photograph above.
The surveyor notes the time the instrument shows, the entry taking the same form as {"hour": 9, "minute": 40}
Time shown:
{"hour": 6, "minute": 32}
